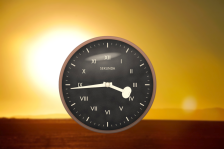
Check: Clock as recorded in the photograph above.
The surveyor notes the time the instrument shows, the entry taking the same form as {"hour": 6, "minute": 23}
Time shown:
{"hour": 3, "minute": 44}
